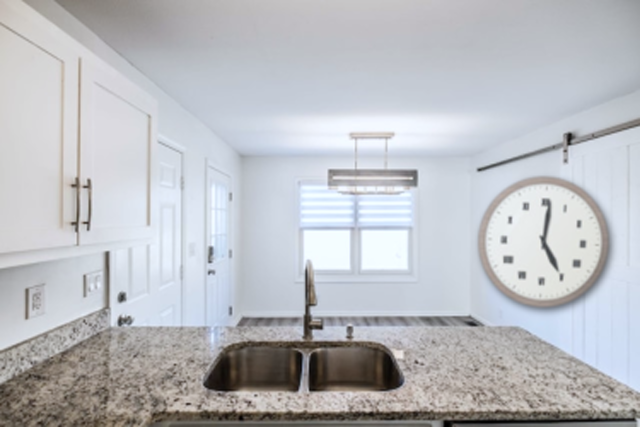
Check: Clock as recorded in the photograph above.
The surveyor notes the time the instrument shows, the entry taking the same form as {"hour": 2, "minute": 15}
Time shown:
{"hour": 5, "minute": 1}
